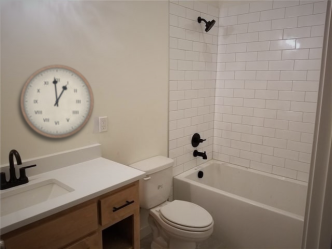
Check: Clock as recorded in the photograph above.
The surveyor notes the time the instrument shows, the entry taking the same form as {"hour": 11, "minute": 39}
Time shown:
{"hour": 12, "minute": 59}
